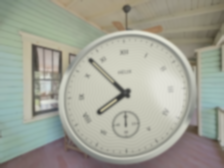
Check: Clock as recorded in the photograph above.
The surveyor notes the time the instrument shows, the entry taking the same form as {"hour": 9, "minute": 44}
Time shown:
{"hour": 7, "minute": 53}
